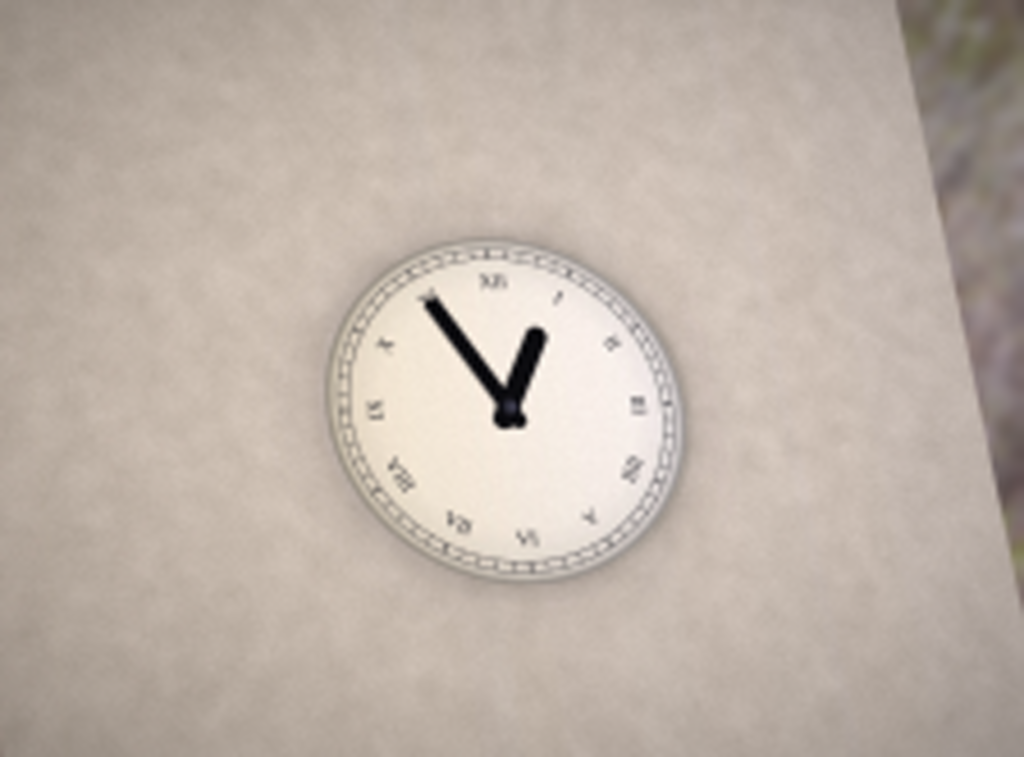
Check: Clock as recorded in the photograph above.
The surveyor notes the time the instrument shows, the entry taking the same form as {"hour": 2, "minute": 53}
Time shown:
{"hour": 12, "minute": 55}
